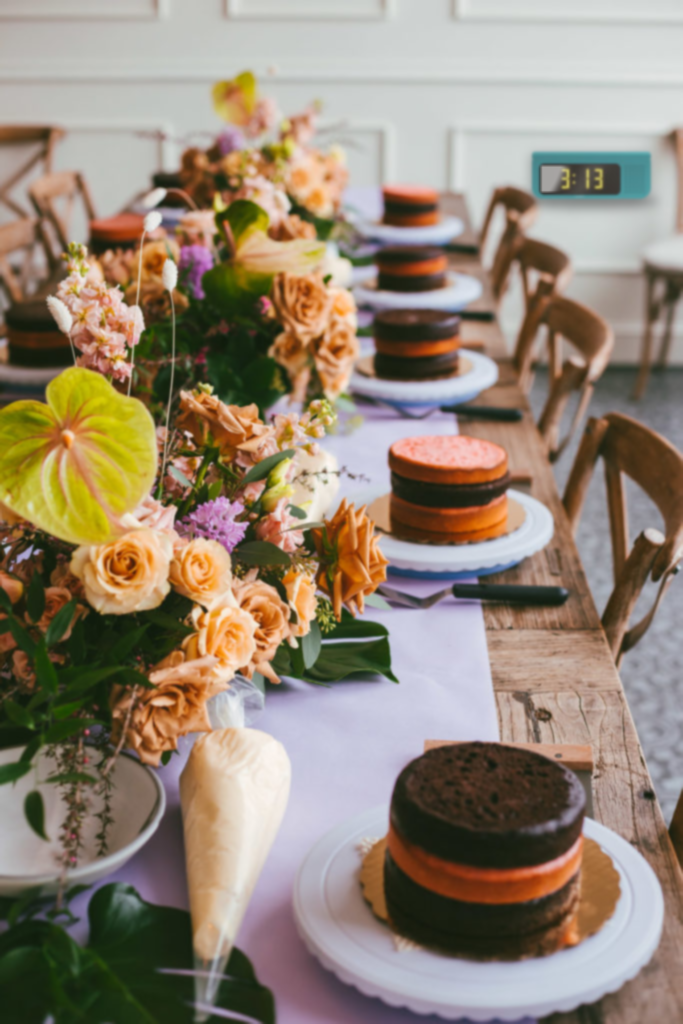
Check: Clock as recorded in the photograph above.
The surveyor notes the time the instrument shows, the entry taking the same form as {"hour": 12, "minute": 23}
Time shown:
{"hour": 3, "minute": 13}
